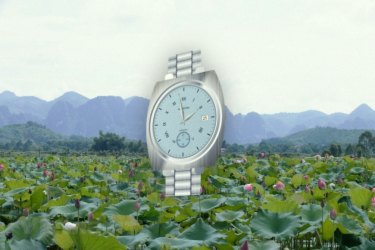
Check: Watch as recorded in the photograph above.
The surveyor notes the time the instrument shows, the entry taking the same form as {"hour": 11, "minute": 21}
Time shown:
{"hour": 1, "minute": 58}
